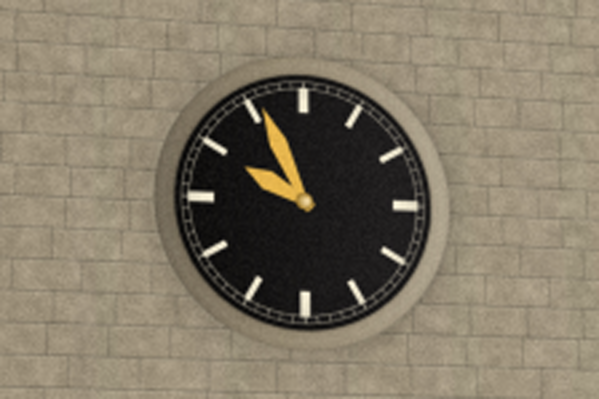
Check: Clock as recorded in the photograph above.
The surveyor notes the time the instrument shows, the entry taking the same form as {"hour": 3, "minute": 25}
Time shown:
{"hour": 9, "minute": 56}
